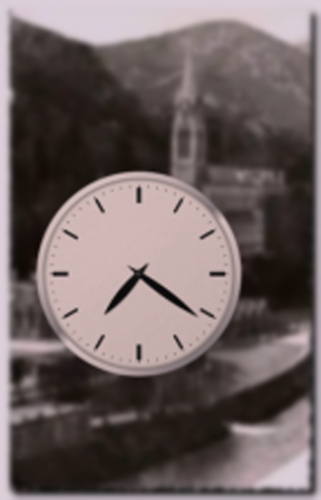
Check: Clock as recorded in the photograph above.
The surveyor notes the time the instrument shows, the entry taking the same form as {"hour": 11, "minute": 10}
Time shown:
{"hour": 7, "minute": 21}
